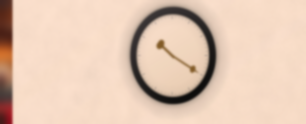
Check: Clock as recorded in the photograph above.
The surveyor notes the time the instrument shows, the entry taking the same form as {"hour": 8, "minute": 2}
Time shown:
{"hour": 10, "minute": 20}
